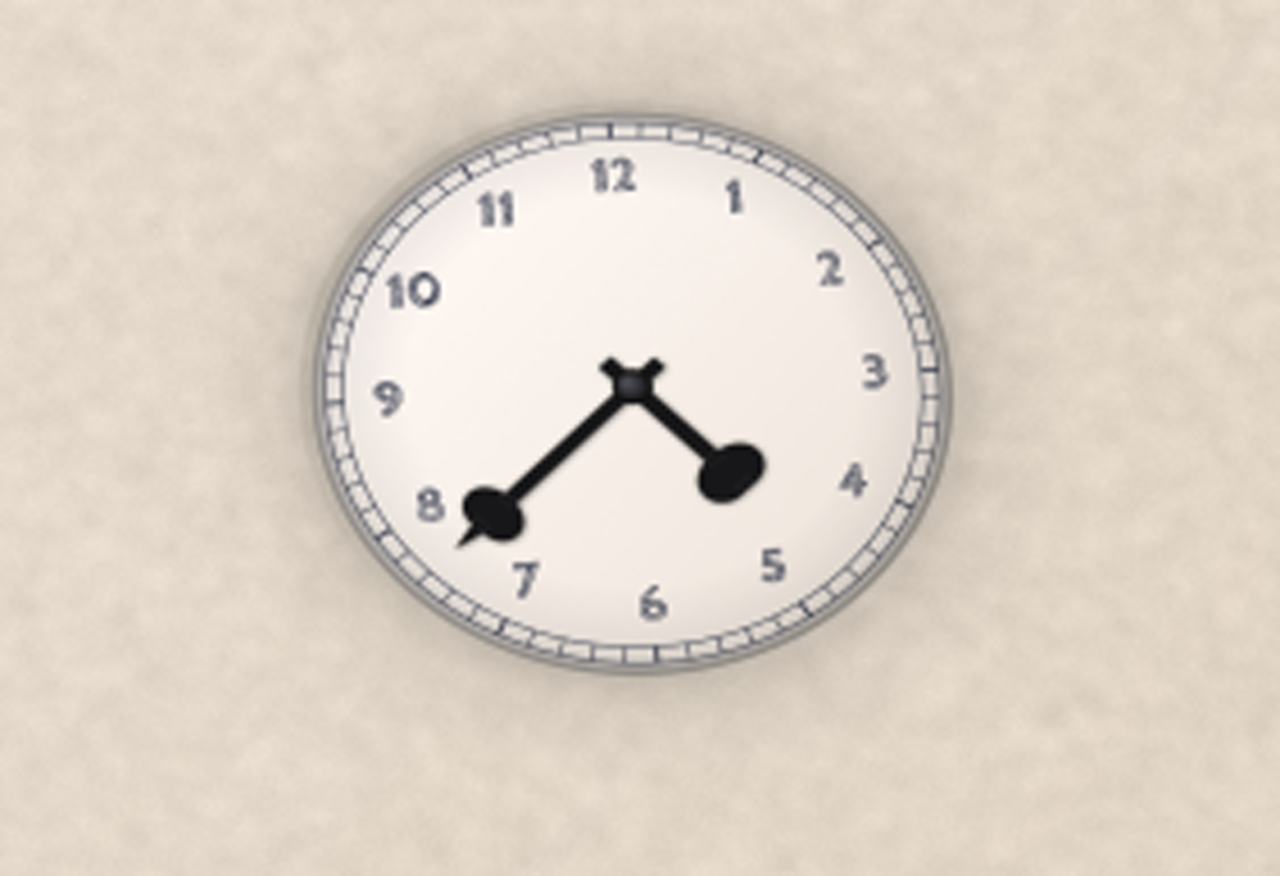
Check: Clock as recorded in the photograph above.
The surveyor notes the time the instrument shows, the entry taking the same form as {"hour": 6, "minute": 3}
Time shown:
{"hour": 4, "minute": 38}
